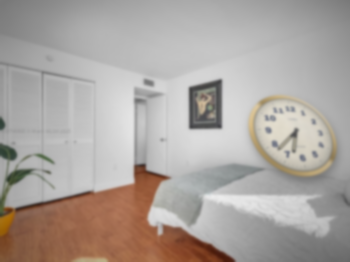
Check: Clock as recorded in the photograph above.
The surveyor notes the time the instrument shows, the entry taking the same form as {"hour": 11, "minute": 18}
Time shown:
{"hour": 6, "minute": 38}
